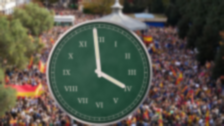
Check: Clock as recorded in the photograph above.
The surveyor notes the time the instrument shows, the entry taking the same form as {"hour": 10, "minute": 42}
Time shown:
{"hour": 3, "minute": 59}
